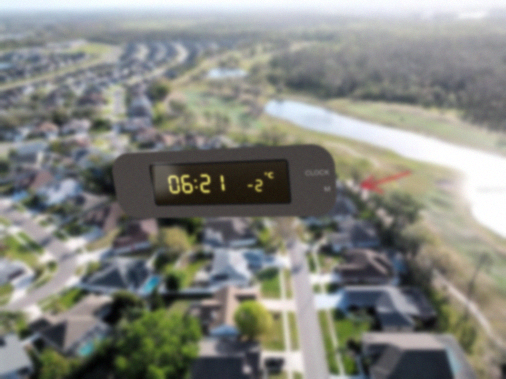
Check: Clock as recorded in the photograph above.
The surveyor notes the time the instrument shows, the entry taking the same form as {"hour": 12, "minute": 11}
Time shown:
{"hour": 6, "minute": 21}
